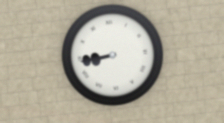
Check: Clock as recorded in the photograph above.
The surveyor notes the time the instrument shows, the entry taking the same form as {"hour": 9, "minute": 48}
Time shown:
{"hour": 8, "minute": 44}
